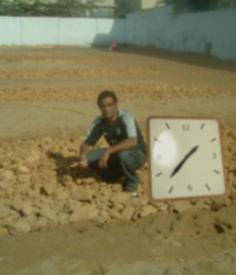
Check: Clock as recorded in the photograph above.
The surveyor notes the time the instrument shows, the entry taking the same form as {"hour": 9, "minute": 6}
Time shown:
{"hour": 1, "minute": 37}
